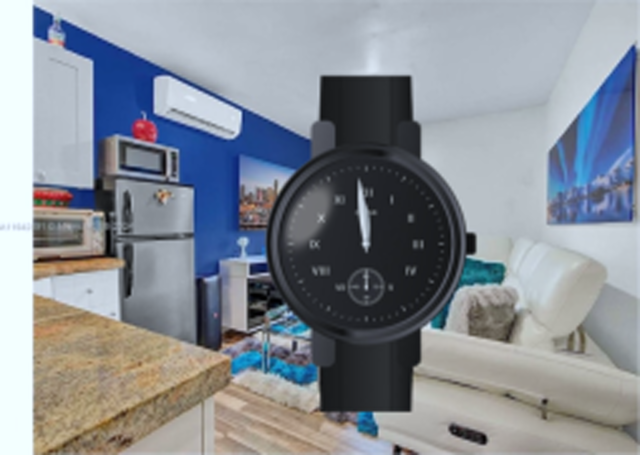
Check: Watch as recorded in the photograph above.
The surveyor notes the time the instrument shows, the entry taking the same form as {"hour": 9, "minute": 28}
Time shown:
{"hour": 11, "minute": 59}
